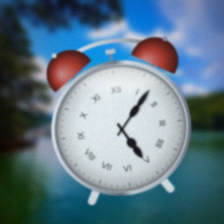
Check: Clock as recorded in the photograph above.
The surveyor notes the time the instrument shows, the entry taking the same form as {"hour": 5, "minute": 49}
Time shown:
{"hour": 5, "minute": 7}
